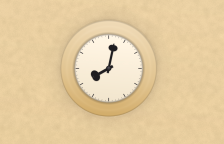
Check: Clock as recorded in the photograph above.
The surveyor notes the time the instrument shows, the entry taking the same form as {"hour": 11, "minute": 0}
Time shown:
{"hour": 8, "minute": 2}
